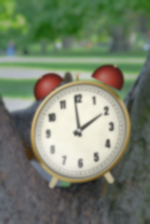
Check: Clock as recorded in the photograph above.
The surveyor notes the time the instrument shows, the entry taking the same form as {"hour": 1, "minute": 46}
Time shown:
{"hour": 1, "minute": 59}
